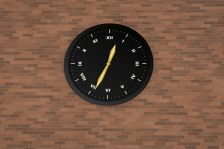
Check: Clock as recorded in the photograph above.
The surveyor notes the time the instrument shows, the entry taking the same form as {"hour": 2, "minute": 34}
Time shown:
{"hour": 12, "minute": 34}
